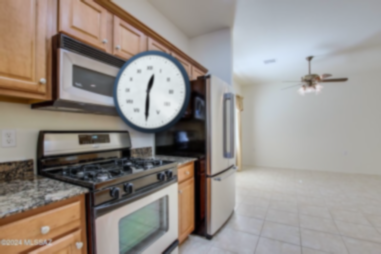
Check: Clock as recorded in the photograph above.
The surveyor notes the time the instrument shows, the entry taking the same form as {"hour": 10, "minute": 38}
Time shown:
{"hour": 12, "minute": 30}
